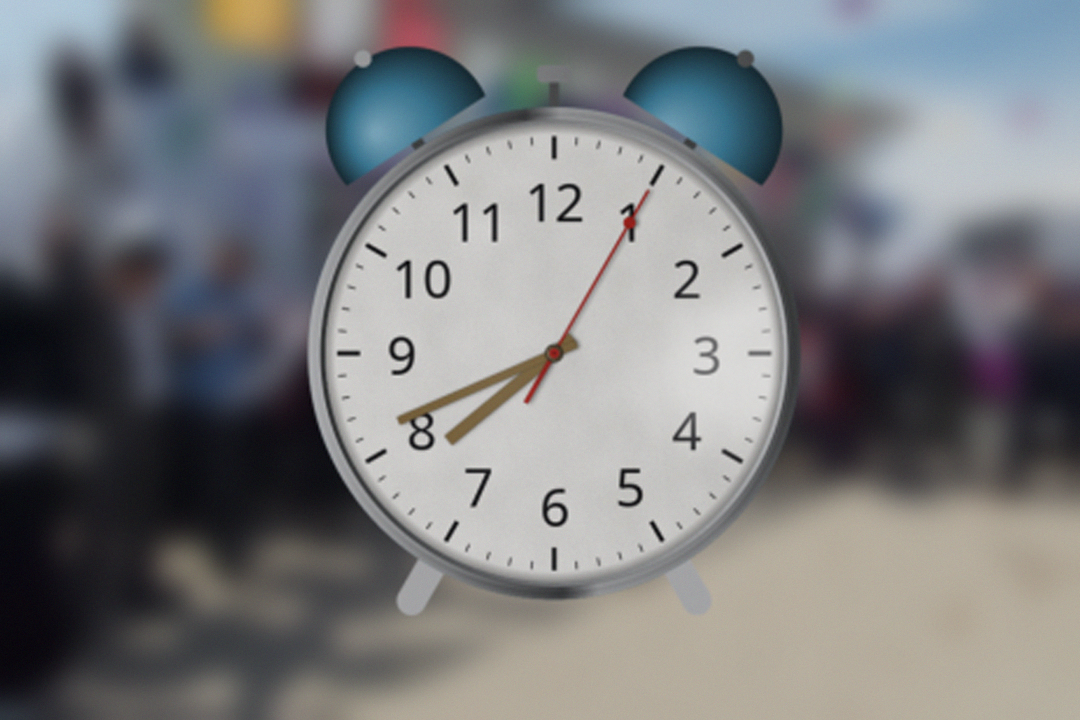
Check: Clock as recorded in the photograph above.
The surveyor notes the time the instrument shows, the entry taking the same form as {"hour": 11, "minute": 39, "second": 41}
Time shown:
{"hour": 7, "minute": 41, "second": 5}
